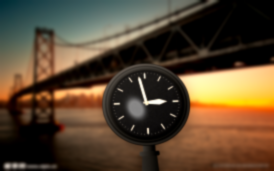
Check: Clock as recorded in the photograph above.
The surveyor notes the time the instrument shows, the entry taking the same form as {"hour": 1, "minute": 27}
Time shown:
{"hour": 2, "minute": 58}
